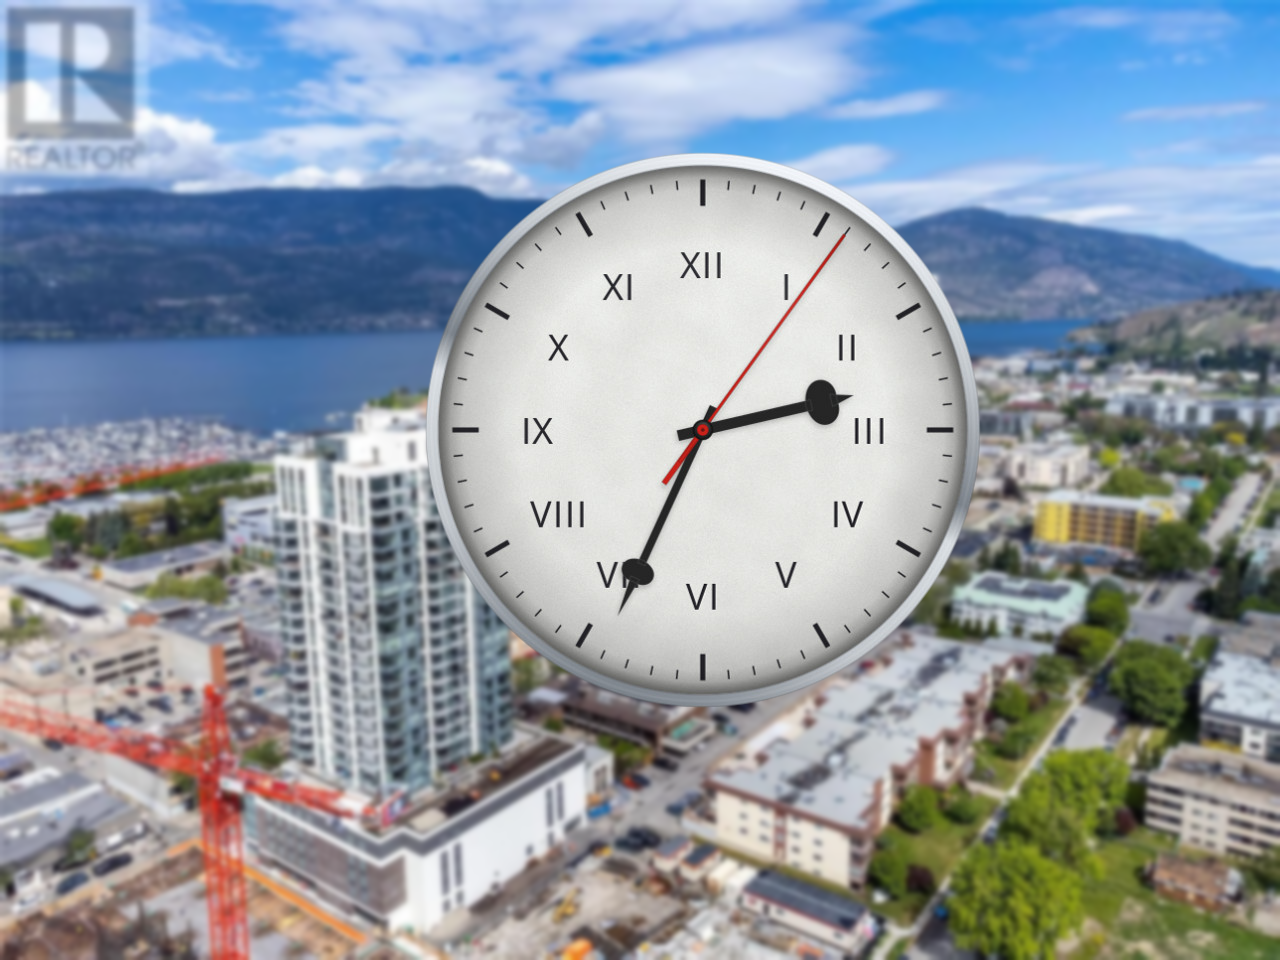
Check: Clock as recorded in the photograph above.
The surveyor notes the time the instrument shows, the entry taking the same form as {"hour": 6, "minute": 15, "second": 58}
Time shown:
{"hour": 2, "minute": 34, "second": 6}
